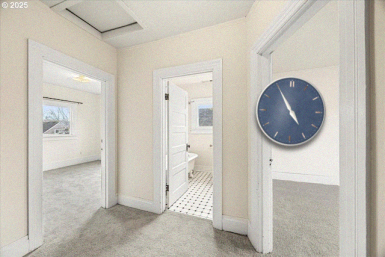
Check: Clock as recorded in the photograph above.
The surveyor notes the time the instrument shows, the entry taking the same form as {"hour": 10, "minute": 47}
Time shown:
{"hour": 4, "minute": 55}
